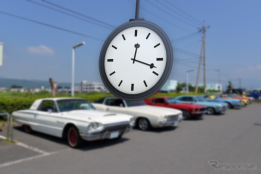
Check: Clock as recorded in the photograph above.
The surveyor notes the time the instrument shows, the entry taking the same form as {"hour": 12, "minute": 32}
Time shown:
{"hour": 12, "minute": 18}
